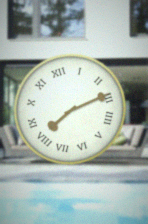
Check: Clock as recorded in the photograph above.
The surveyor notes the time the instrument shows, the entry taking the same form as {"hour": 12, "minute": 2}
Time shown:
{"hour": 8, "minute": 14}
